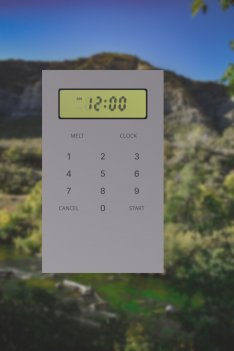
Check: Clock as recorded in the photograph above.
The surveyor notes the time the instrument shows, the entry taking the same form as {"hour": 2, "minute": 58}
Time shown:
{"hour": 12, "minute": 0}
